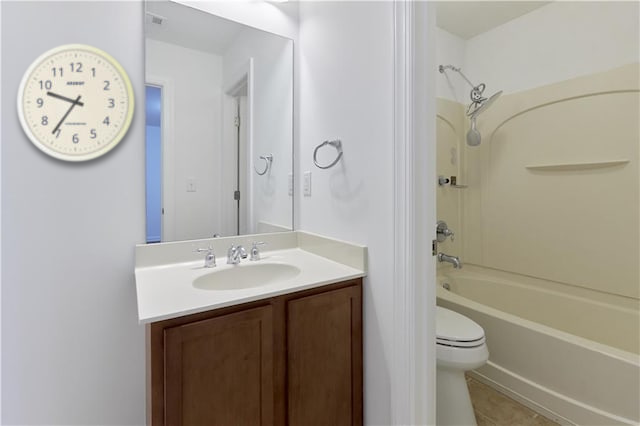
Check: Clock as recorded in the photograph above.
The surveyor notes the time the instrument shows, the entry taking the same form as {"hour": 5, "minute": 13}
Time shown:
{"hour": 9, "minute": 36}
